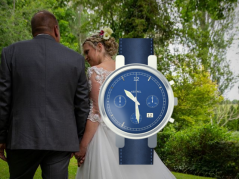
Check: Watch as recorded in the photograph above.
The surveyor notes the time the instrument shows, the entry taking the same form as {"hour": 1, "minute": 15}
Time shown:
{"hour": 10, "minute": 29}
